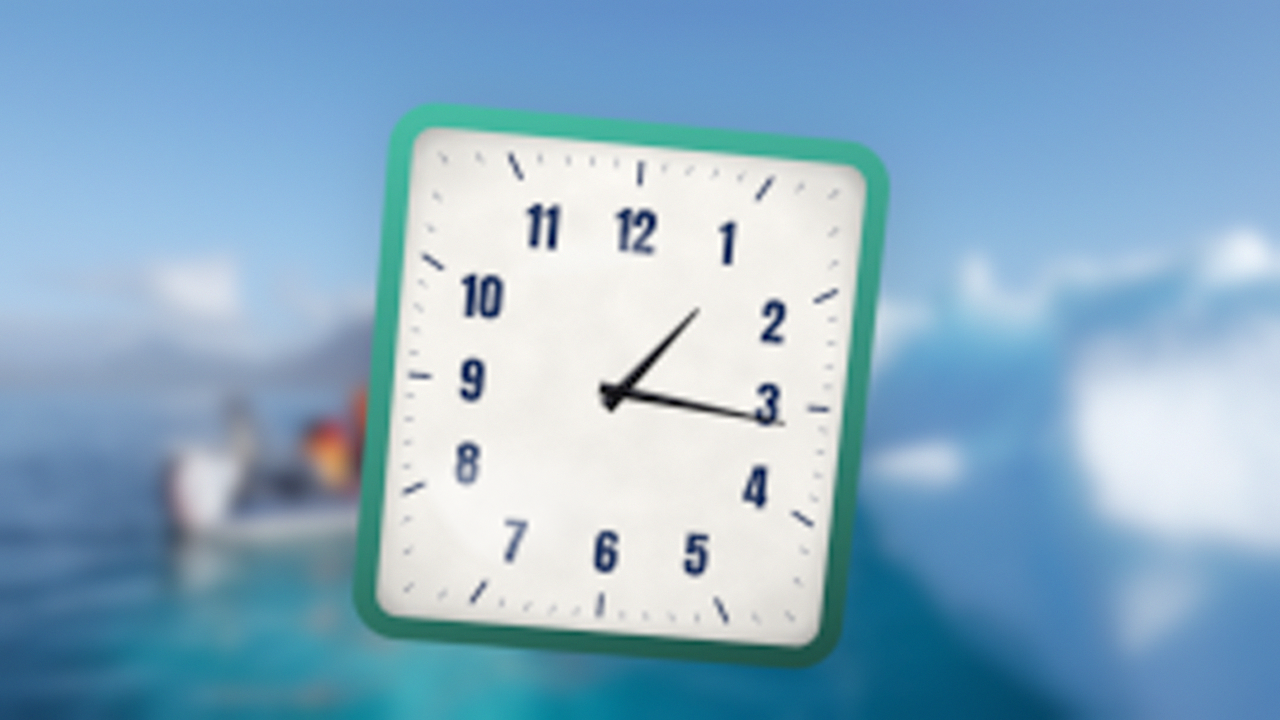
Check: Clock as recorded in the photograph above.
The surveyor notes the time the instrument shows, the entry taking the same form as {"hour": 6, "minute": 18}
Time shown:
{"hour": 1, "minute": 16}
